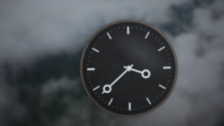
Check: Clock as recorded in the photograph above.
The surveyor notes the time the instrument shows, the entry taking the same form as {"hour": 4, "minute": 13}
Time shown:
{"hour": 3, "minute": 38}
